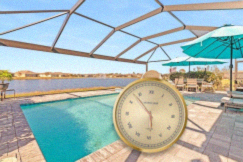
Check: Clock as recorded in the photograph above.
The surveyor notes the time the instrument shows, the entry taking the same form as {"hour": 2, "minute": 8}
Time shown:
{"hour": 5, "minute": 53}
